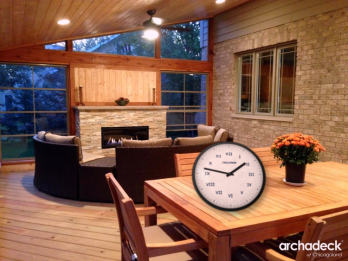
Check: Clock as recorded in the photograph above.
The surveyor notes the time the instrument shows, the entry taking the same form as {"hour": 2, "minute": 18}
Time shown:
{"hour": 1, "minute": 47}
